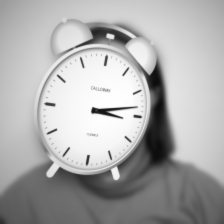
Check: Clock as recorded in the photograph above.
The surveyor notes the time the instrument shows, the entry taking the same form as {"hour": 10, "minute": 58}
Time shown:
{"hour": 3, "minute": 13}
